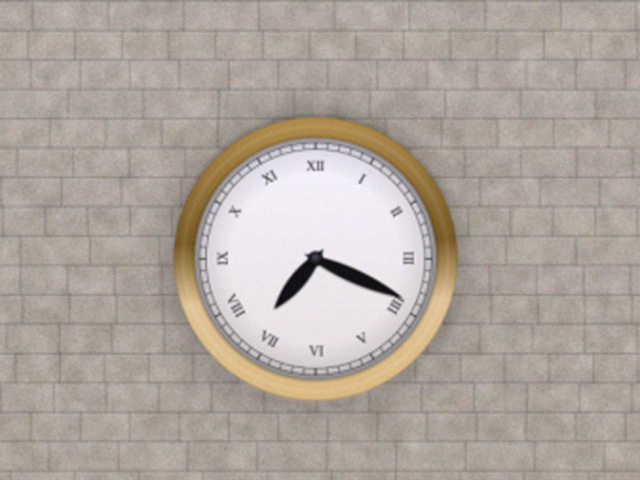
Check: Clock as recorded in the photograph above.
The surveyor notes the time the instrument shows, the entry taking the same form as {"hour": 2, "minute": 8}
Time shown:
{"hour": 7, "minute": 19}
